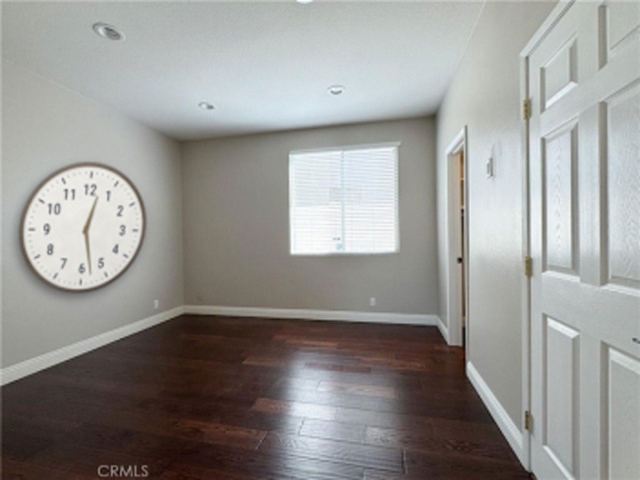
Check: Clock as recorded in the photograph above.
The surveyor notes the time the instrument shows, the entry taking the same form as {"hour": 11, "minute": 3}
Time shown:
{"hour": 12, "minute": 28}
